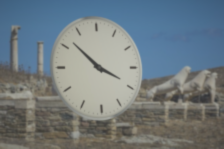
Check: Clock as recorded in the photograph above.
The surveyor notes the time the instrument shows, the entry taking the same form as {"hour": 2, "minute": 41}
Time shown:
{"hour": 3, "minute": 52}
